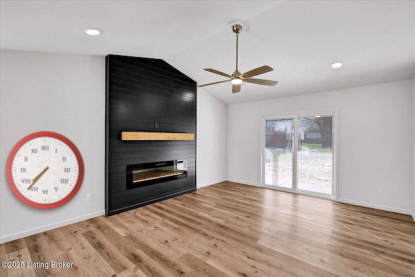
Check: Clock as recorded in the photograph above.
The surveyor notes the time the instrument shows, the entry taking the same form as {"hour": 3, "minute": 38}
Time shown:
{"hour": 7, "minute": 37}
